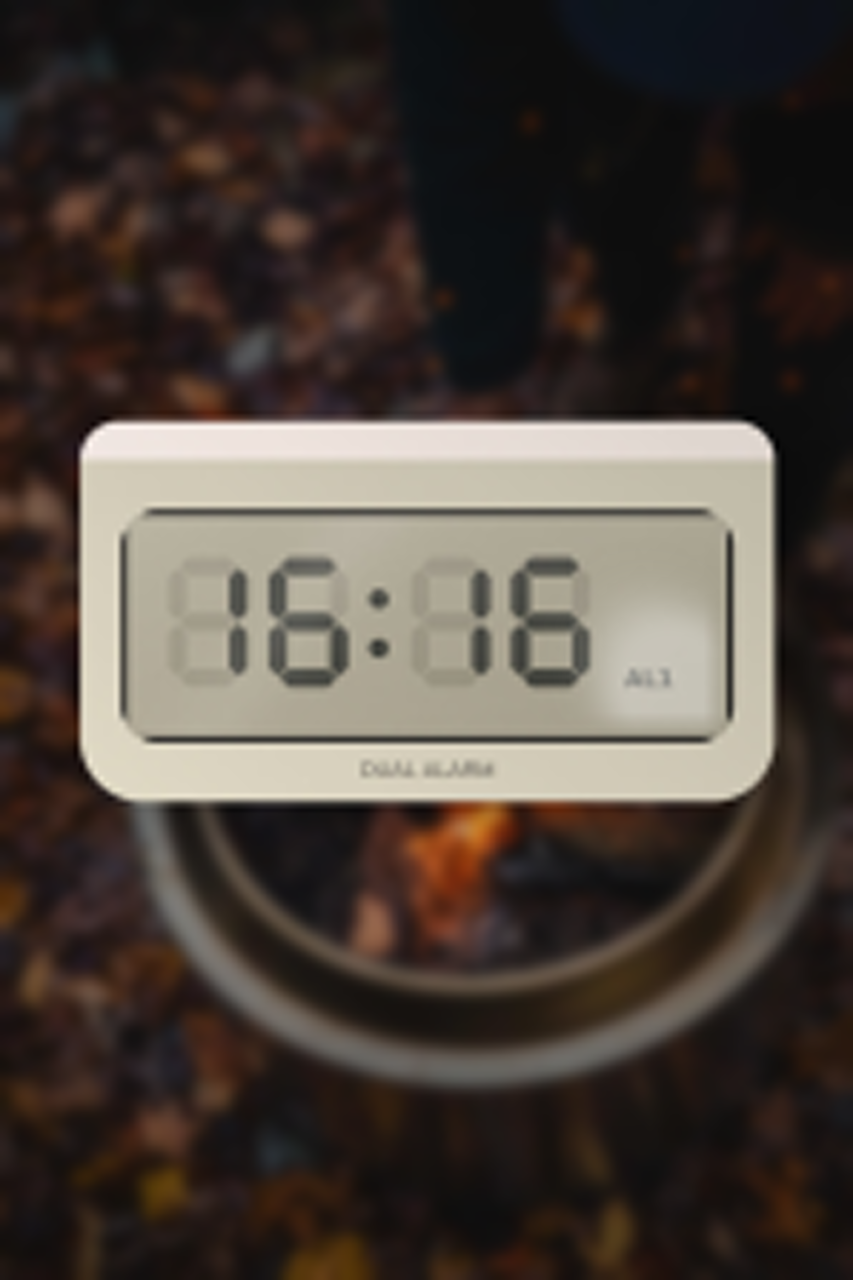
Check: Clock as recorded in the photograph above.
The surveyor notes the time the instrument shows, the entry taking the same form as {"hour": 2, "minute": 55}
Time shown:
{"hour": 16, "minute": 16}
